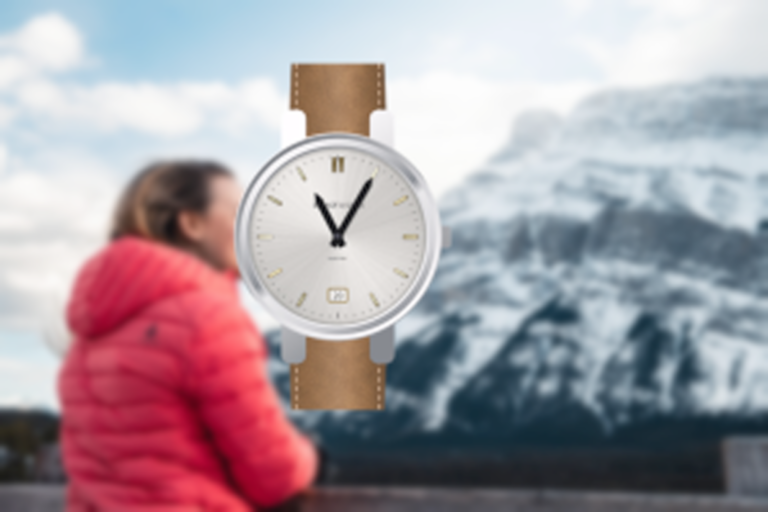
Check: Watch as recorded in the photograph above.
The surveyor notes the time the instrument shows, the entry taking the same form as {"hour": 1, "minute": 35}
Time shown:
{"hour": 11, "minute": 5}
